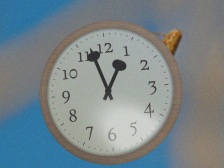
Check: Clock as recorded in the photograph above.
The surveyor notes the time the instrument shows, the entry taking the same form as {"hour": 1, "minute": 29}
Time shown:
{"hour": 12, "minute": 57}
